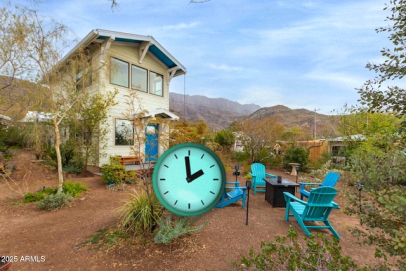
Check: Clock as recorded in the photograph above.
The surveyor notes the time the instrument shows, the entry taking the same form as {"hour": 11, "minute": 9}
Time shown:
{"hour": 1, "minute": 59}
